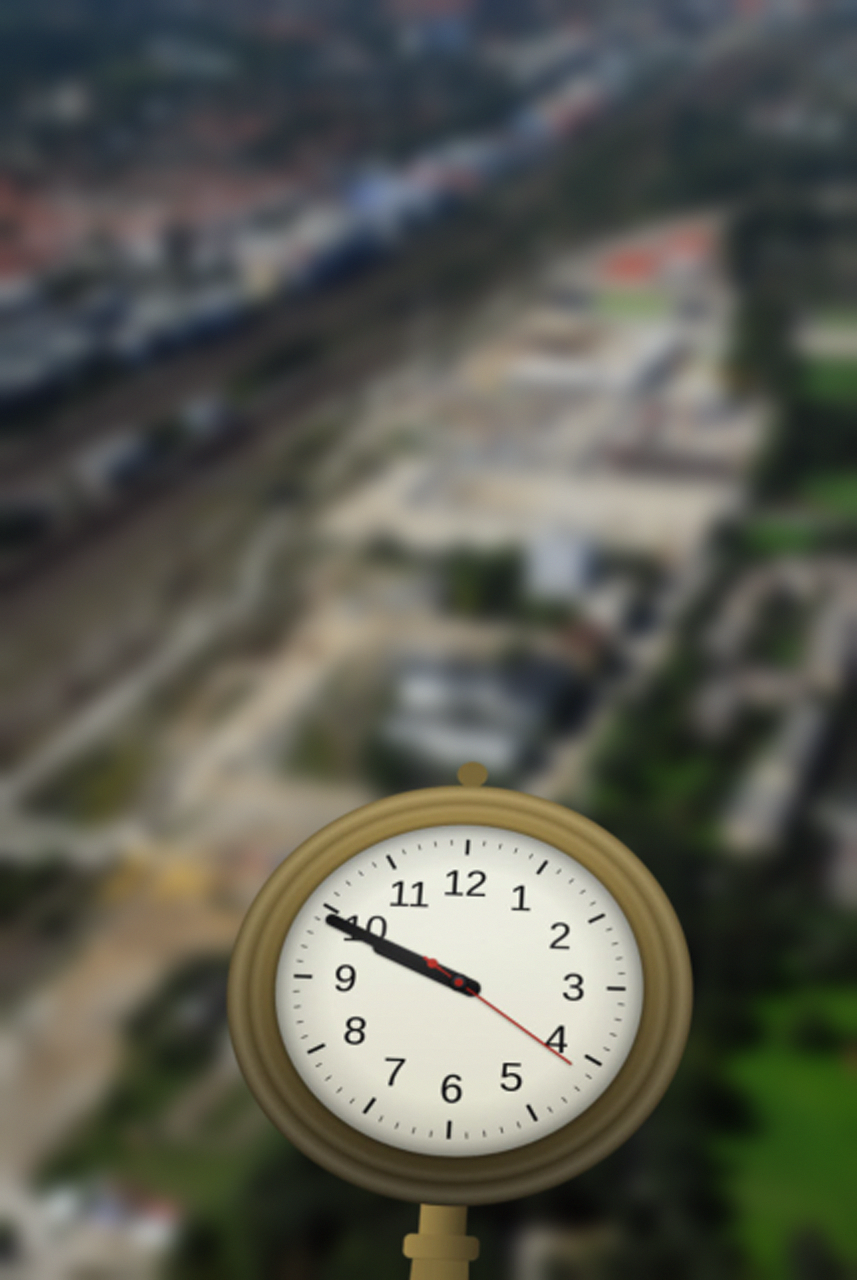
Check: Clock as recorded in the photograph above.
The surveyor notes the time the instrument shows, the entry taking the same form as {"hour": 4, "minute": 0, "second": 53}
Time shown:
{"hour": 9, "minute": 49, "second": 21}
